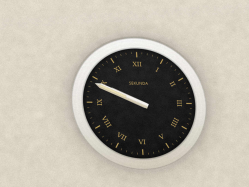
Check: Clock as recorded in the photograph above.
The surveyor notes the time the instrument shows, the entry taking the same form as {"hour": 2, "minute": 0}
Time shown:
{"hour": 9, "minute": 49}
